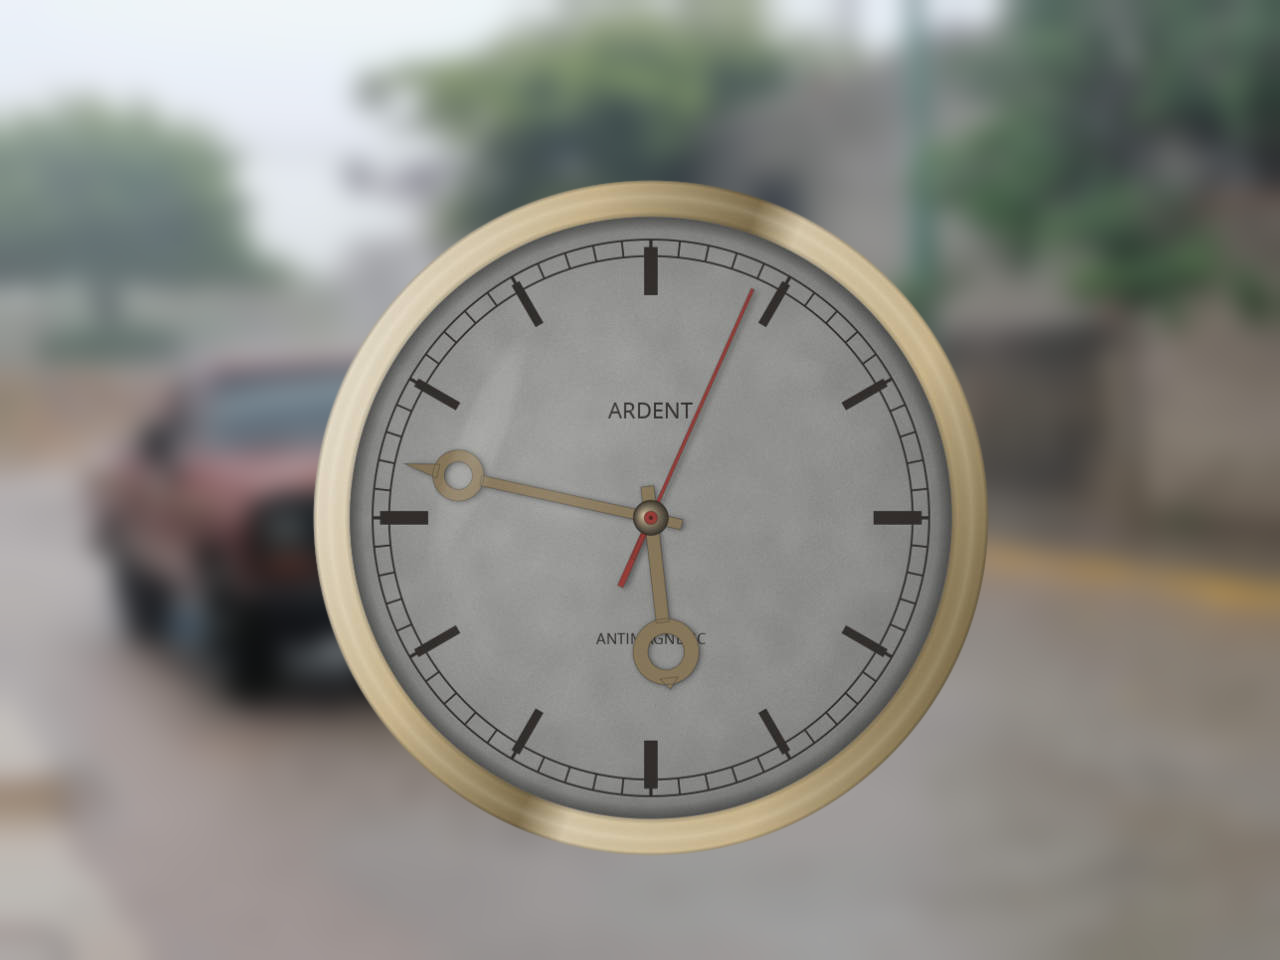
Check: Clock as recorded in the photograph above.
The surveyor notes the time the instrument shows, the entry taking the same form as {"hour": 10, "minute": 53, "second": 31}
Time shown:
{"hour": 5, "minute": 47, "second": 4}
